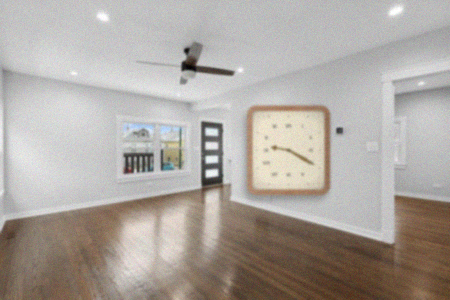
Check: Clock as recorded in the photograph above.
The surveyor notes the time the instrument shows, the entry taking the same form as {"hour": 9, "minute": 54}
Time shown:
{"hour": 9, "minute": 20}
